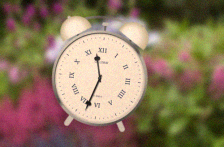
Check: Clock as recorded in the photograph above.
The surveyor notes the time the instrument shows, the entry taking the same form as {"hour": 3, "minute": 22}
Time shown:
{"hour": 11, "minute": 33}
